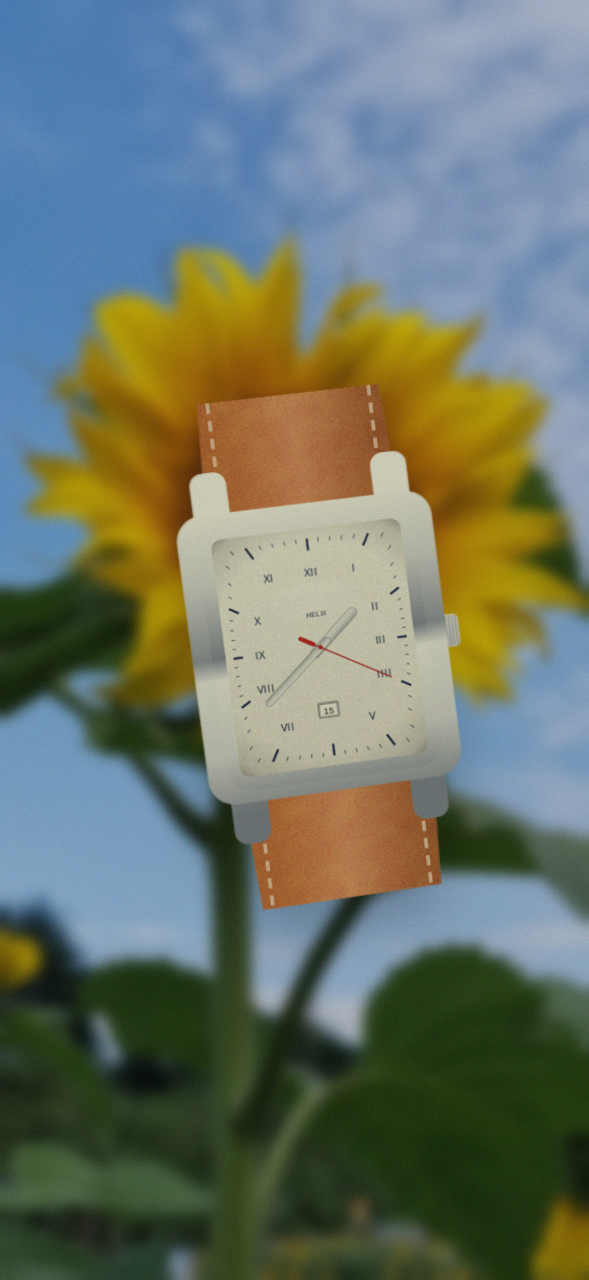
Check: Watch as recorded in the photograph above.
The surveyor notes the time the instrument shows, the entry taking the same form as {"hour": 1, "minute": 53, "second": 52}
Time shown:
{"hour": 1, "minute": 38, "second": 20}
